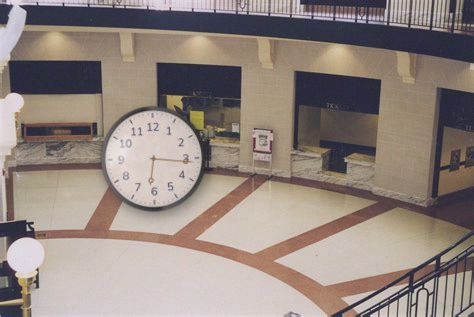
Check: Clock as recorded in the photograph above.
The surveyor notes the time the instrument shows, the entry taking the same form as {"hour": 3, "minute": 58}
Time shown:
{"hour": 6, "minute": 16}
